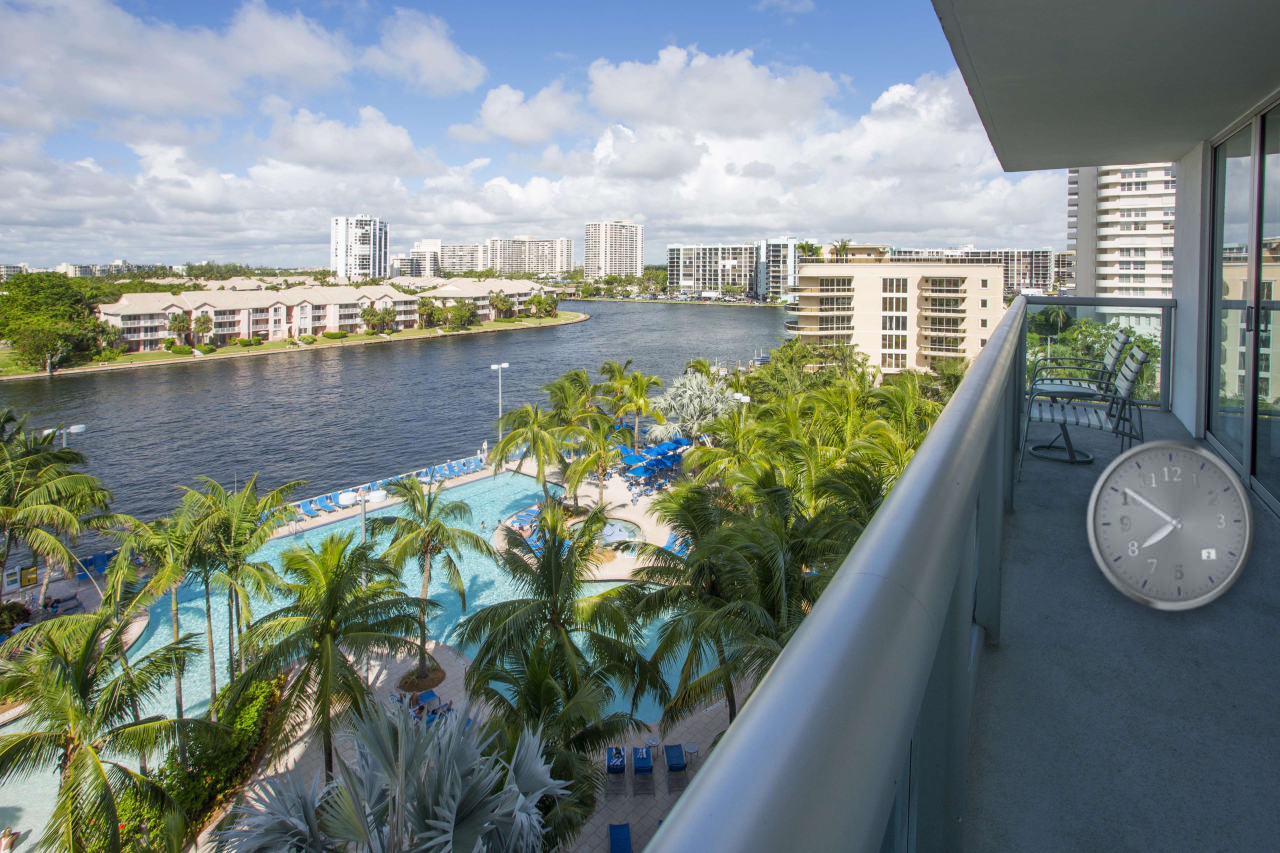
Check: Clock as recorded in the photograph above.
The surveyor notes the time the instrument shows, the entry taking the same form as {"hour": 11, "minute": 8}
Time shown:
{"hour": 7, "minute": 51}
